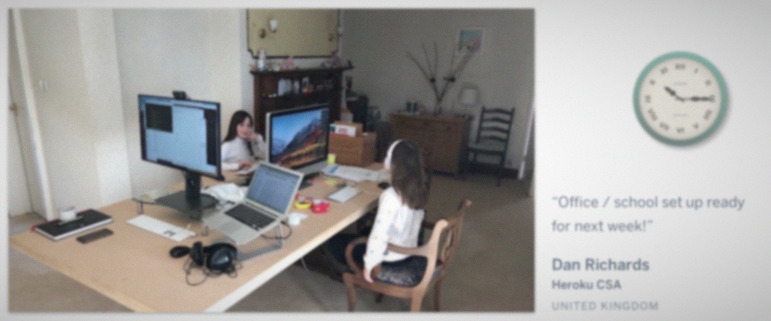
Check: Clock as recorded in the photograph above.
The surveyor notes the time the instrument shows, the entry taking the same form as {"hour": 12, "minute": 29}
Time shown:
{"hour": 10, "minute": 15}
